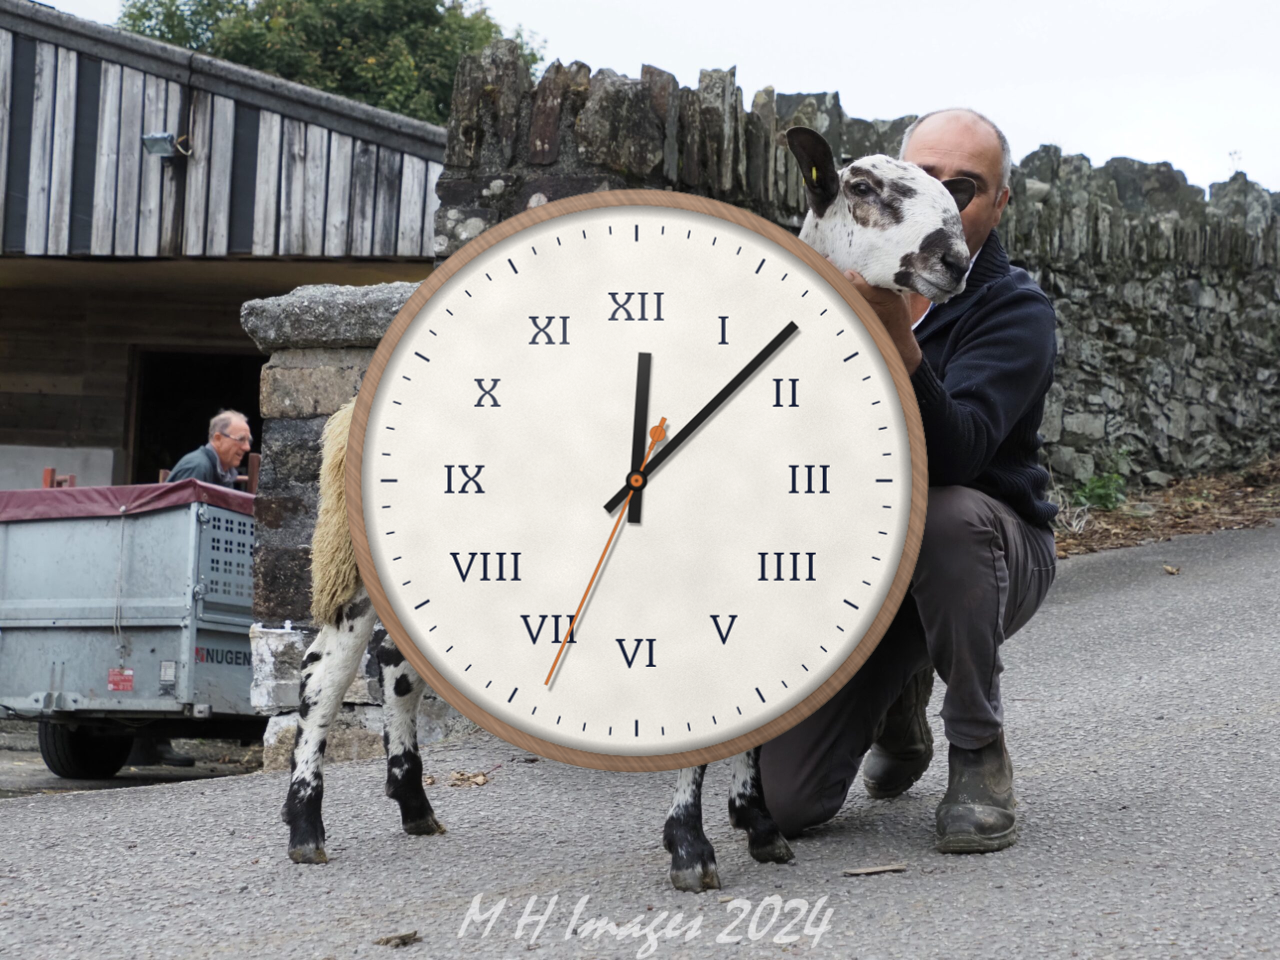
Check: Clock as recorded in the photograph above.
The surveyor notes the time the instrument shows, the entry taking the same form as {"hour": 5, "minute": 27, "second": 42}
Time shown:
{"hour": 12, "minute": 7, "second": 34}
